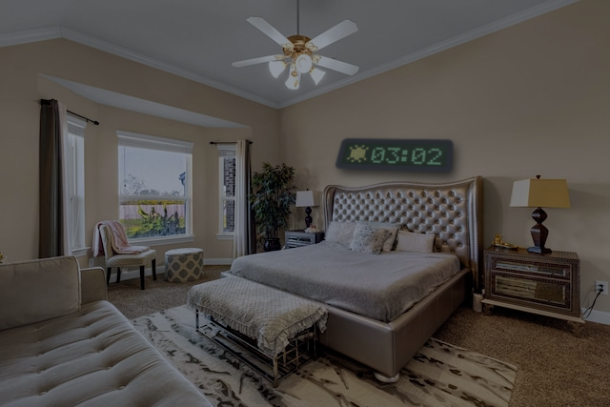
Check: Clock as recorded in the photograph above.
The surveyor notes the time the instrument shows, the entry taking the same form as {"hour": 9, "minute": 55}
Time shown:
{"hour": 3, "minute": 2}
